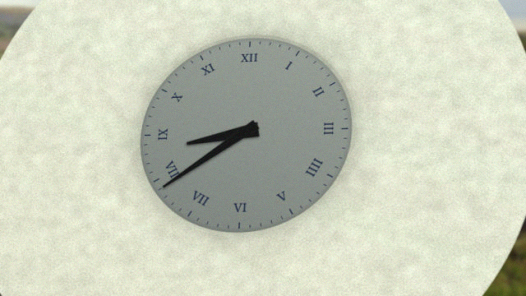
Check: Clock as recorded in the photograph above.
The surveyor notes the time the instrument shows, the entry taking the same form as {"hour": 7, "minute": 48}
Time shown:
{"hour": 8, "minute": 39}
